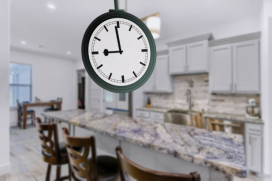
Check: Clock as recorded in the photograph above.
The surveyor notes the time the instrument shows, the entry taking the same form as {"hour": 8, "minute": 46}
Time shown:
{"hour": 8, "minute": 59}
